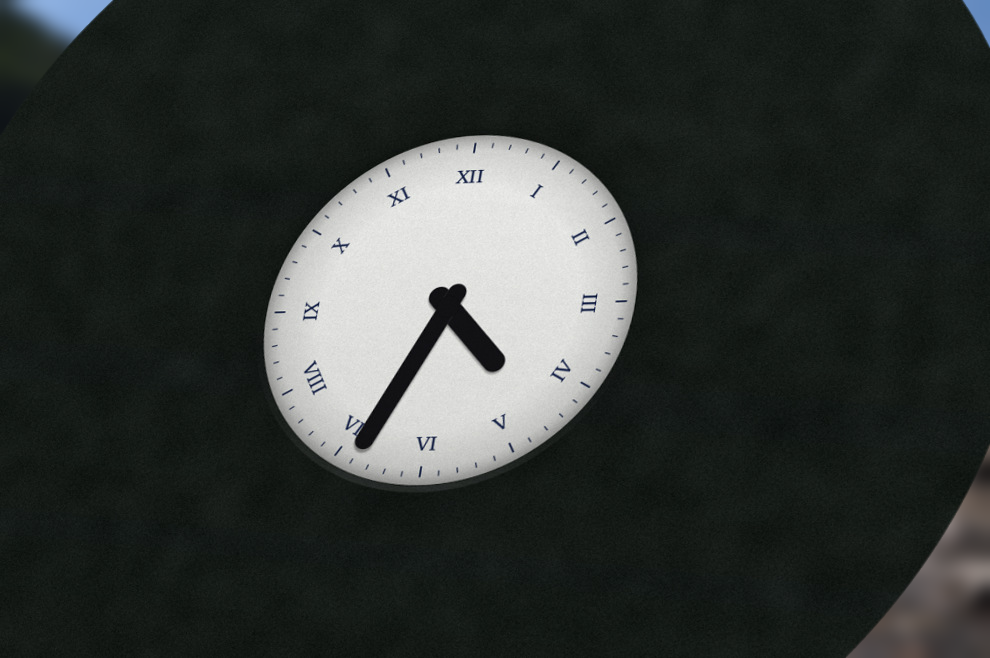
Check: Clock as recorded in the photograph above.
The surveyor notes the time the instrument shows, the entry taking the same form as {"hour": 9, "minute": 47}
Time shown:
{"hour": 4, "minute": 34}
